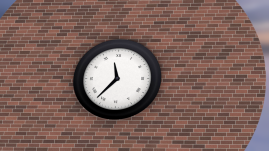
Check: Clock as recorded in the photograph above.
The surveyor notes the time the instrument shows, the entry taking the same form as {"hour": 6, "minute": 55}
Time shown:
{"hour": 11, "minute": 37}
